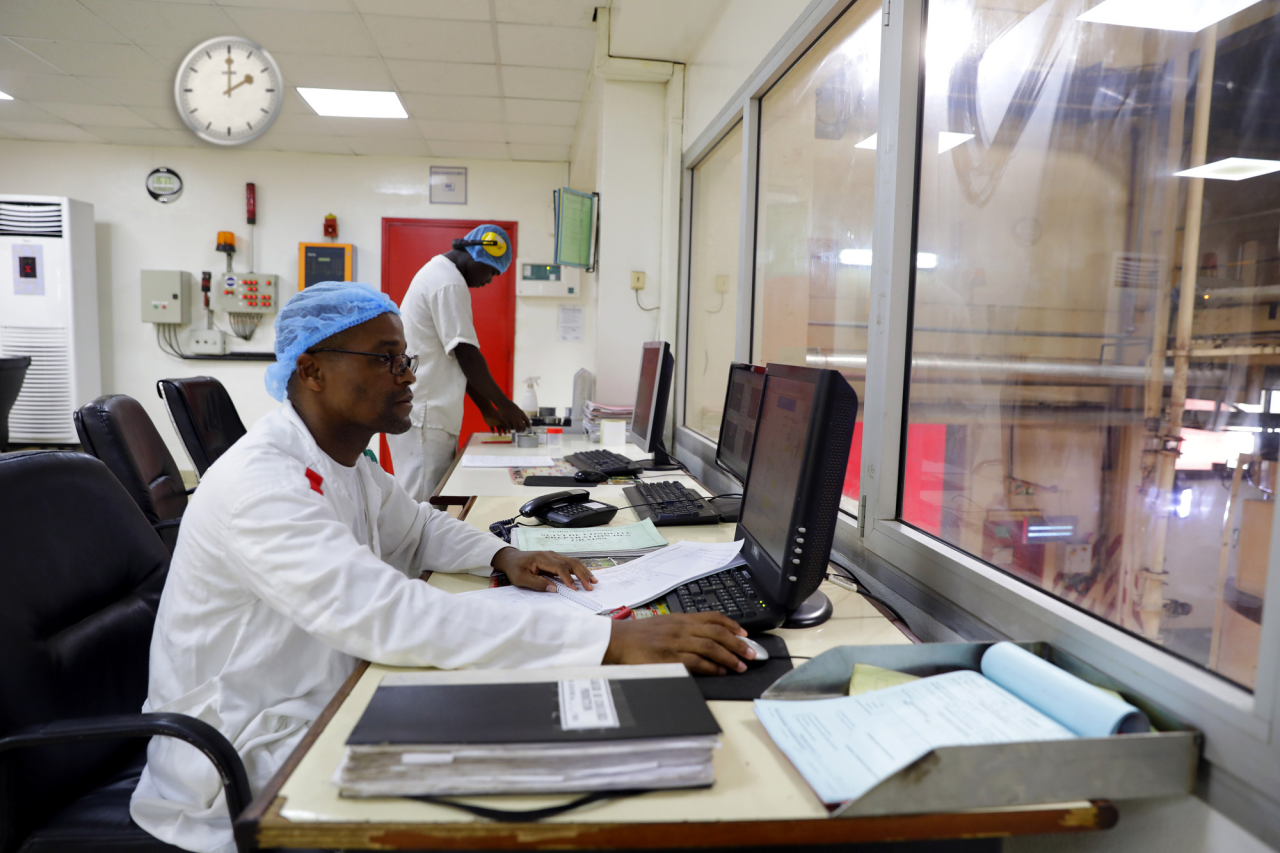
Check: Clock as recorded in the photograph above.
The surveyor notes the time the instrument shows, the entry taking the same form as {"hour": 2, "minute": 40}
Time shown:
{"hour": 2, "minute": 0}
